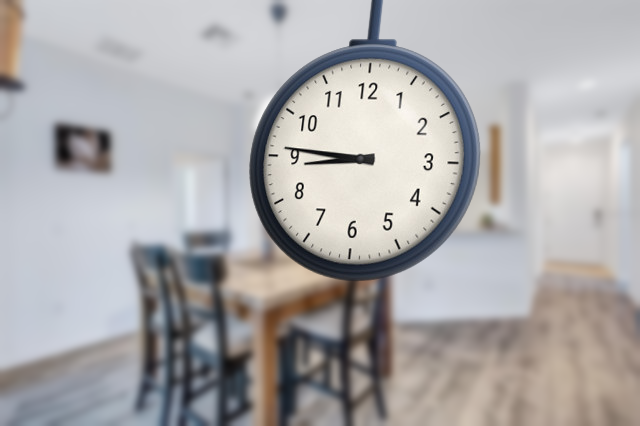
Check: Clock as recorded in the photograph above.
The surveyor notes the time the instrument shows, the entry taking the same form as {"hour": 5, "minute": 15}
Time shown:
{"hour": 8, "minute": 46}
